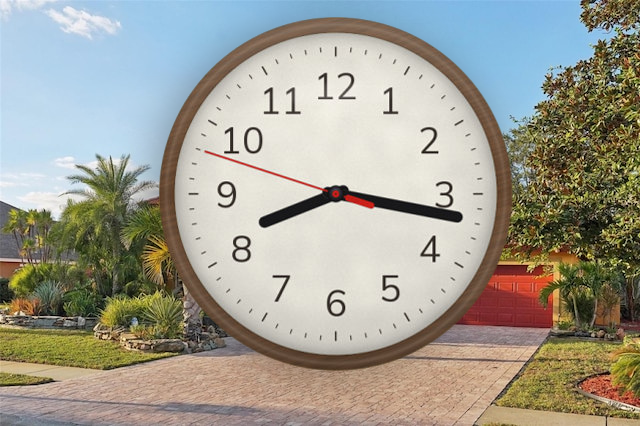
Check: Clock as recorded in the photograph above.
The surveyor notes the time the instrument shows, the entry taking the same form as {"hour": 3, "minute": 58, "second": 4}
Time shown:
{"hour": 8, "minute": 16, "second": 48}
